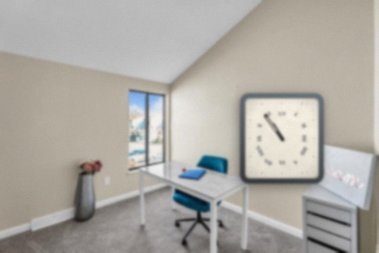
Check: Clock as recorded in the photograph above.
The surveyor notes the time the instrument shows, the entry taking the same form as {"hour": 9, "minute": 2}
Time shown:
{"hour": 10, "minute": 54}
